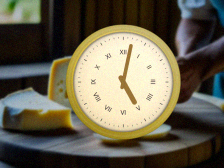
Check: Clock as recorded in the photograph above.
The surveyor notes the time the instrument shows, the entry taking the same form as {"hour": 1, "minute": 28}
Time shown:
{"hour": 5, "minute": 2}
